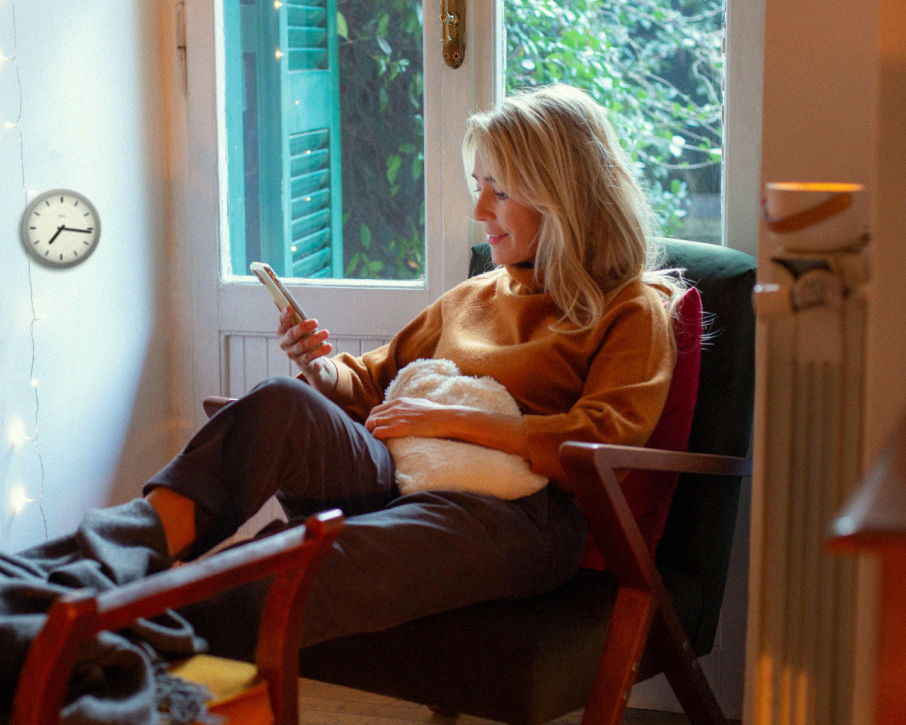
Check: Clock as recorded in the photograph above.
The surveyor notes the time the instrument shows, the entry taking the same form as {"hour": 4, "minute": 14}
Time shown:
{"hour": 7, "minute": 16}
